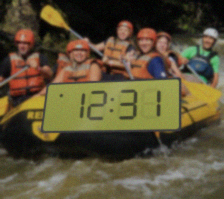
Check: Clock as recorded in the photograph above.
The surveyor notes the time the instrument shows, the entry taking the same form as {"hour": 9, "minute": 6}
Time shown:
{"hour": 12, "minute": 31}
